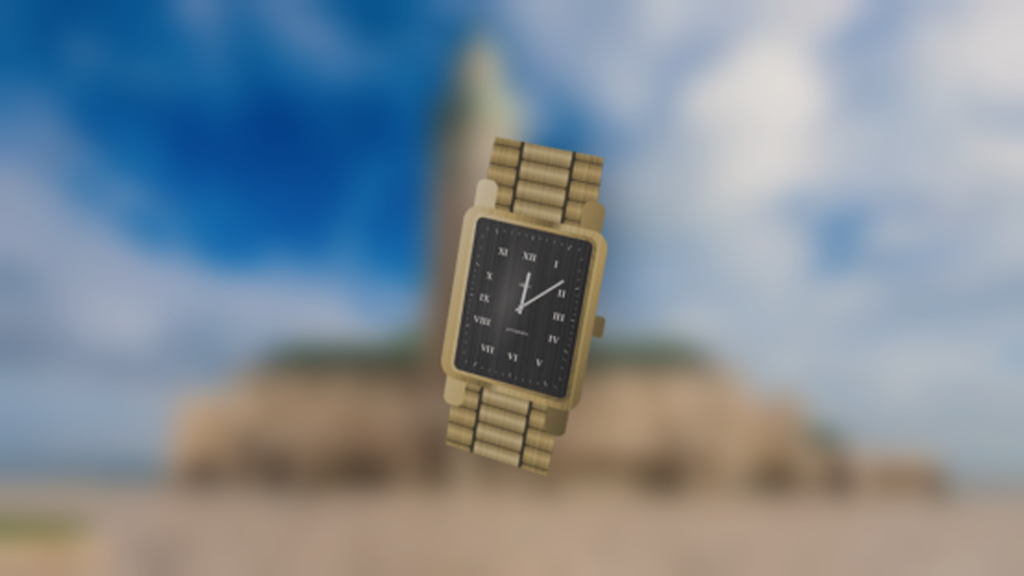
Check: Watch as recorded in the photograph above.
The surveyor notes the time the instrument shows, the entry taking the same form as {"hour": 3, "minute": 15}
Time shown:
{"hour": 12, "minute": 8}
